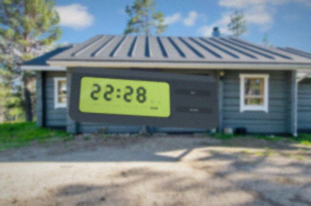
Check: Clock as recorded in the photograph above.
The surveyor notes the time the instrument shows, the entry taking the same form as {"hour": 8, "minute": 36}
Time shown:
{"hour": 22, "minute": 28}
